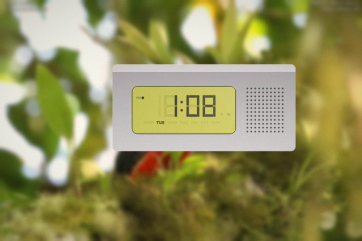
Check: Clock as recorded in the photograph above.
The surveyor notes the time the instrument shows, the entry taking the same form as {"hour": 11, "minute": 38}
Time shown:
{"hour": 1, "minute": 8}
